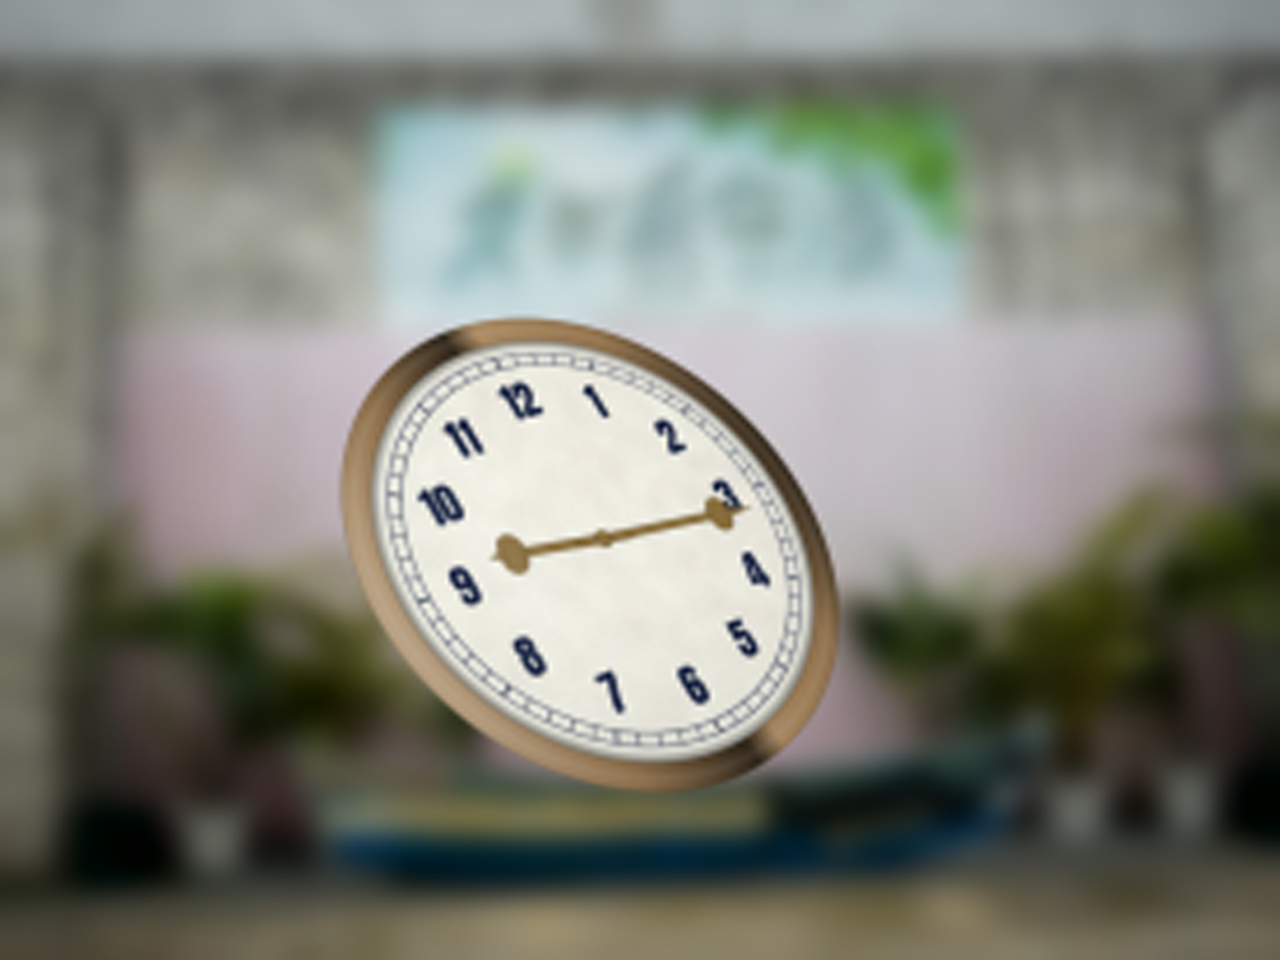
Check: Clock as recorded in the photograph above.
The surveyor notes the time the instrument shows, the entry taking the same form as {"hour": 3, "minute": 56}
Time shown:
{"hour": 9, "minute": 16}
